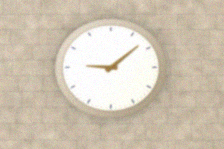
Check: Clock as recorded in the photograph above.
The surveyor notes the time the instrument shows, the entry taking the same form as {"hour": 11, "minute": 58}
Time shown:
{"hour": 9, "minute": 8}
